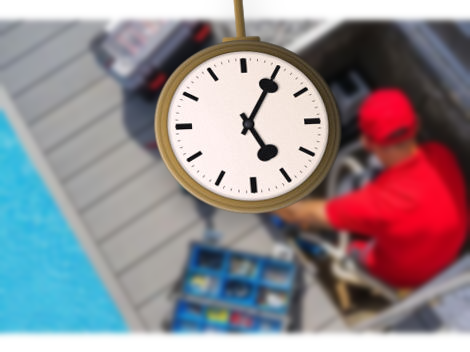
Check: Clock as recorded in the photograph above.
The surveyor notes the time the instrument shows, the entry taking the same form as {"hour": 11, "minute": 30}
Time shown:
{"hour": 5, "minute": 5}
